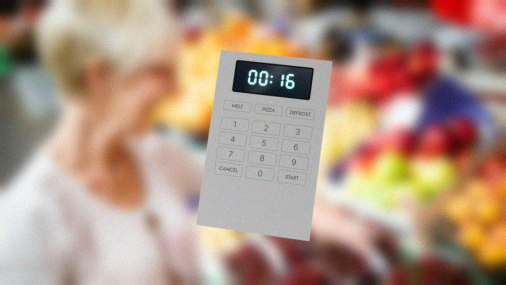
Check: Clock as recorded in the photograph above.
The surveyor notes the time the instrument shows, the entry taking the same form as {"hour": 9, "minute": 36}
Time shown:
{"hour": 0, "minute": 16}
